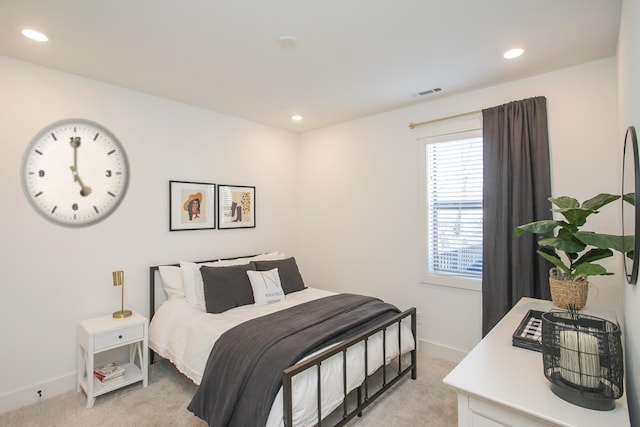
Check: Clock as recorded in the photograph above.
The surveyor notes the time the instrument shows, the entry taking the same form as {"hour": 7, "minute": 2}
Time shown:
{"hour": 5, "minute": 0}
